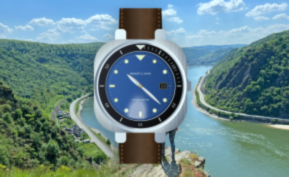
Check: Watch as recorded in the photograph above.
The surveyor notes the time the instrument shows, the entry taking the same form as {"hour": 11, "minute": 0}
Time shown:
{"hour": 10, "minute": 22}
